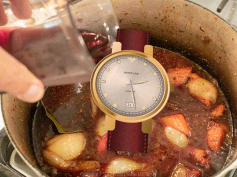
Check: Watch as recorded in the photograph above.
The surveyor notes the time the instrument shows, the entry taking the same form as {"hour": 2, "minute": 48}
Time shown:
{"hour": 2, "minute": 28}
